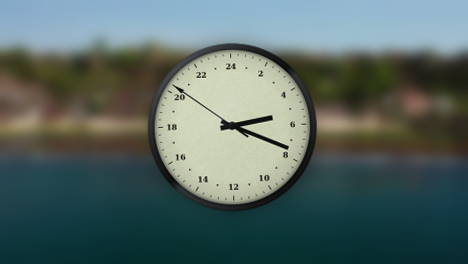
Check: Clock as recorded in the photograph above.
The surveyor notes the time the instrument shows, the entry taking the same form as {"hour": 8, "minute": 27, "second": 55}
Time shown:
{"hour": 5, "minute": 18, "second": 51}
